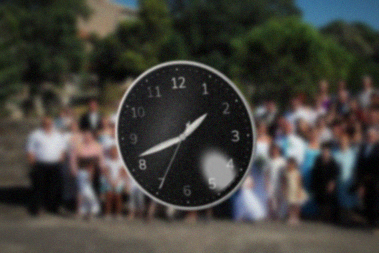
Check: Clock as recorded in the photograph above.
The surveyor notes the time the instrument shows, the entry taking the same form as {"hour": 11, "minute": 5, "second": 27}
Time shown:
{"hour": 1, "minute": 41, "second": 35}
